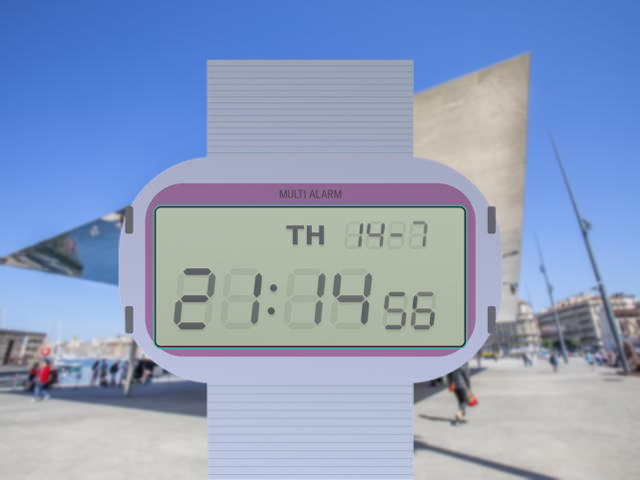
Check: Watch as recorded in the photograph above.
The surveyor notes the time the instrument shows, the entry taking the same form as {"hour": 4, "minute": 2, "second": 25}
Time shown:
{"hour": 21, "minute": 14, "second": 56}
